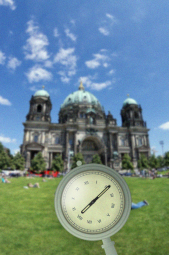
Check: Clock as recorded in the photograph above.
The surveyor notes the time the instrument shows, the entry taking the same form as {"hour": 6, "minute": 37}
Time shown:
{"hour": 8, "minute": 11}
